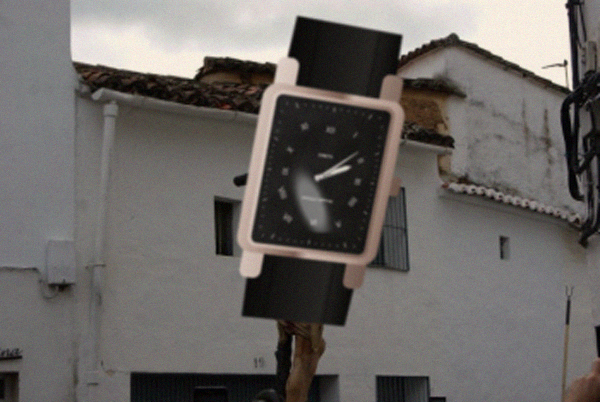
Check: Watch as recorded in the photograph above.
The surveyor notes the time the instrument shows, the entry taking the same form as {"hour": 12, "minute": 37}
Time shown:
{"hour": 2, "minute": 8}
